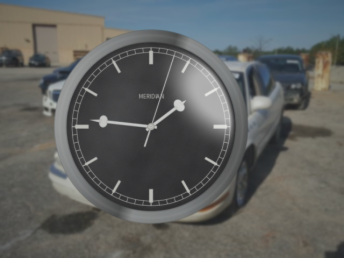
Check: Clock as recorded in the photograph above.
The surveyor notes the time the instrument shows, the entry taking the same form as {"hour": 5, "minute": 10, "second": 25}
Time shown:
{"hour": 1, "minute": 46, "second": 3}
